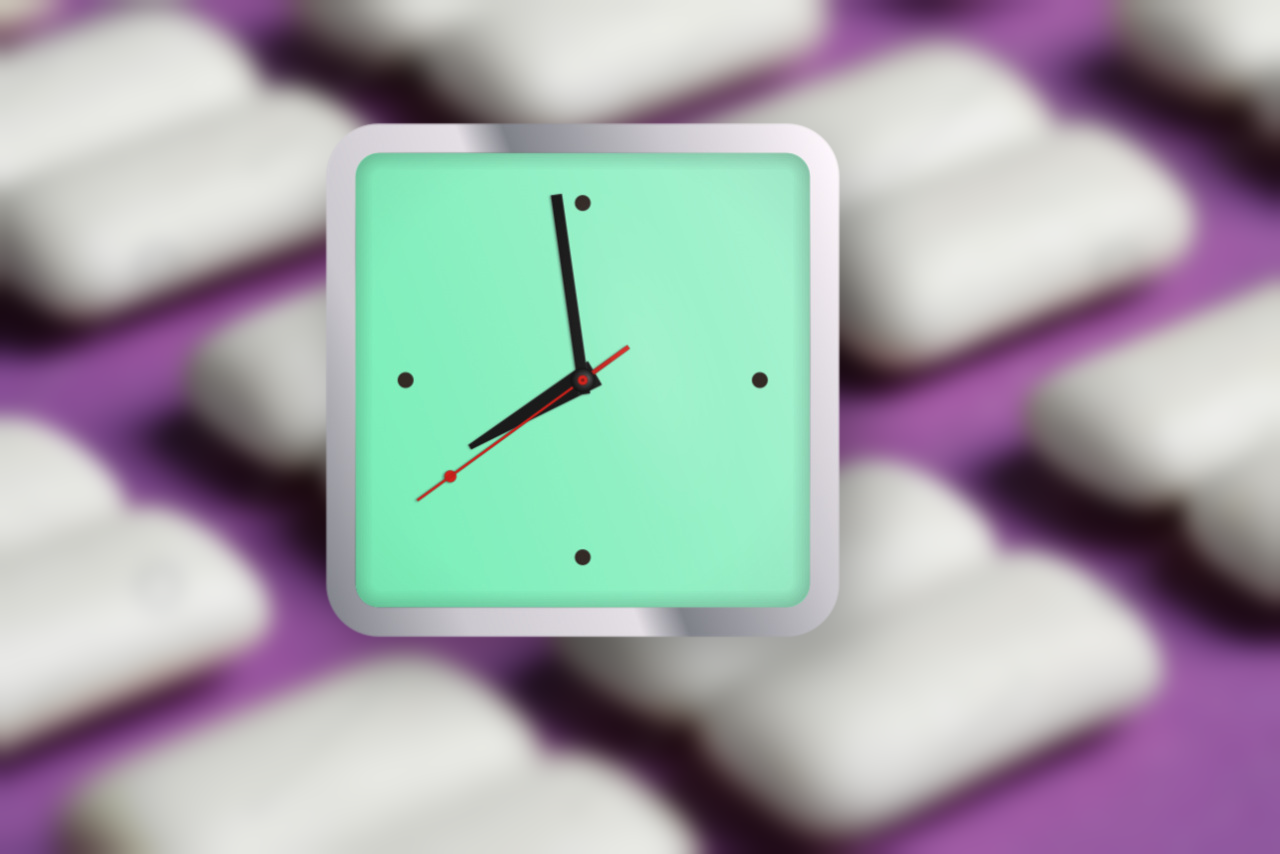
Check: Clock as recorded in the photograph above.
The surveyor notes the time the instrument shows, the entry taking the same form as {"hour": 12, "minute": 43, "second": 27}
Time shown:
{"hour": 7, "minute": 58, "second": 39}
